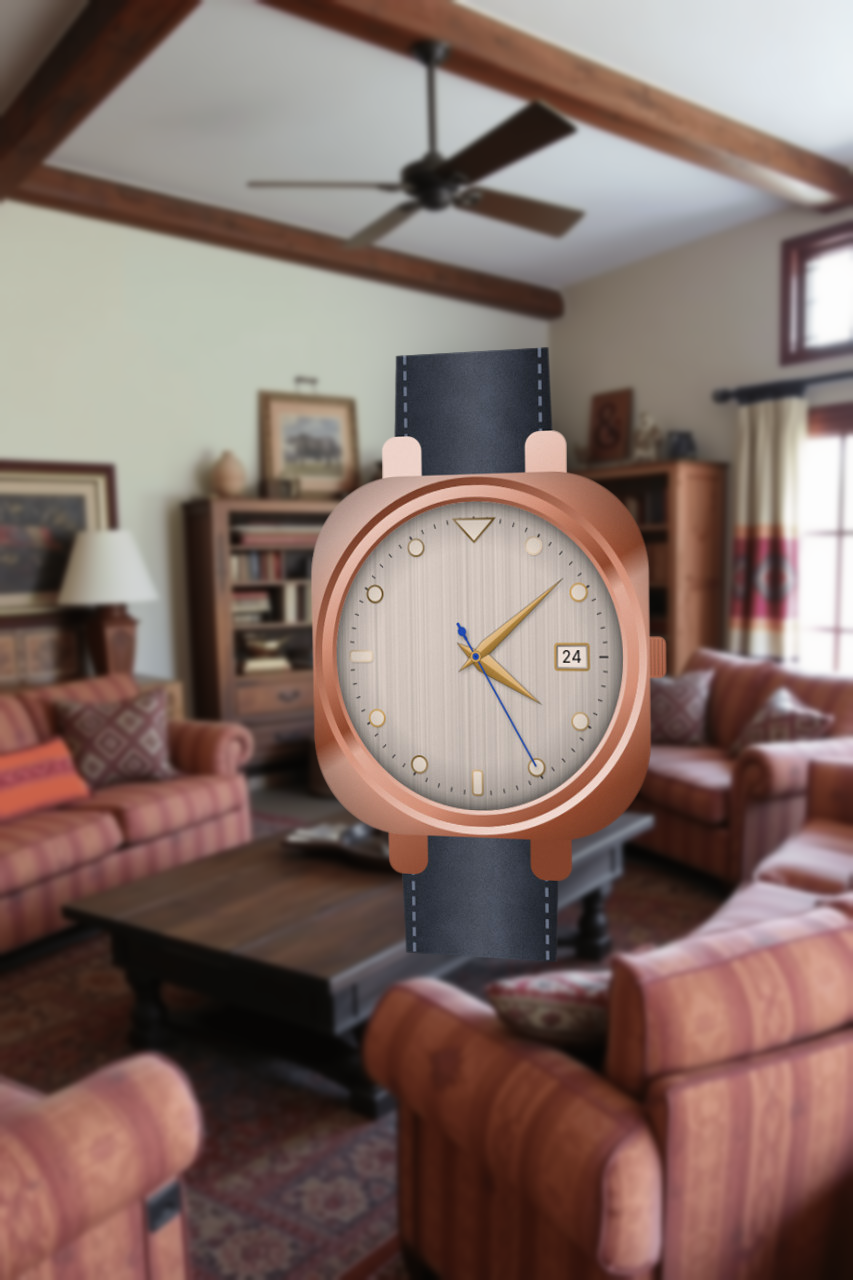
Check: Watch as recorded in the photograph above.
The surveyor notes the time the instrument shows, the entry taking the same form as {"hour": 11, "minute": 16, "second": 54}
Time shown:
{"hour": 4, "minute": 8, "second": 25}
